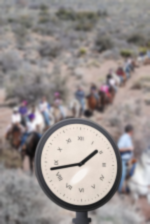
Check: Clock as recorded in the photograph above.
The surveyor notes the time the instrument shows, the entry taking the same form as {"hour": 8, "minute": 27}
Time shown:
{"hour": 1, "minute": 43}
